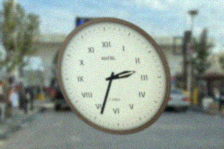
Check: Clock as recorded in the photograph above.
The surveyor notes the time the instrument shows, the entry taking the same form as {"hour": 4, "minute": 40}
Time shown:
{"hour": 2, "minute": 34}
